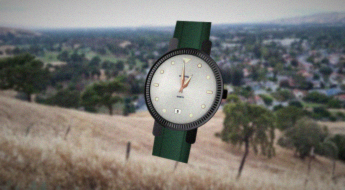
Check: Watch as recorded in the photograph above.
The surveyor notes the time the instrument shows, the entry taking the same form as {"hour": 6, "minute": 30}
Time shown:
{"hour": 12, "minute": 59}
